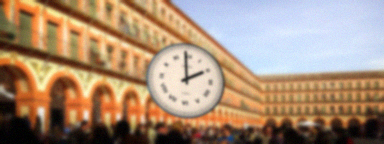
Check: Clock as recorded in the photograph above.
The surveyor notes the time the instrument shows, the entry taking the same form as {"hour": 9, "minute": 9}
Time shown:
{"hour": 1, "minute": 59}
